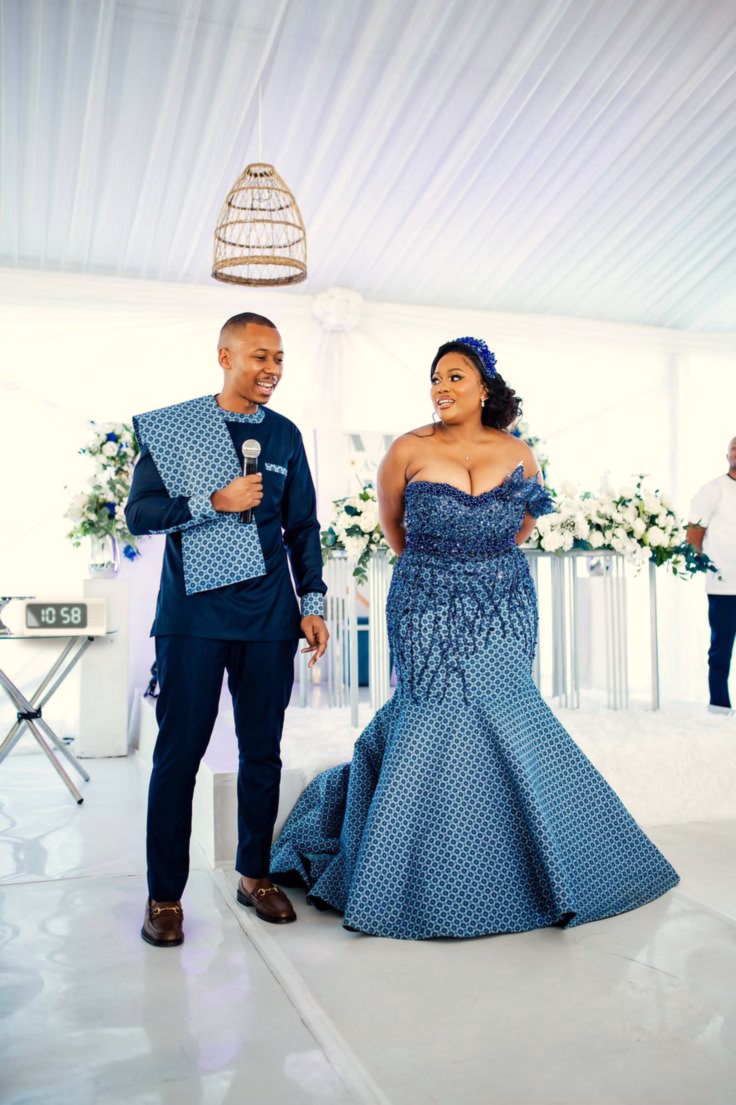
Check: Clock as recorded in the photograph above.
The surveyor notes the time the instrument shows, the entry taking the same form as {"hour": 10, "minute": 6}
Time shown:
{"hour": 10, "minute": 58}
